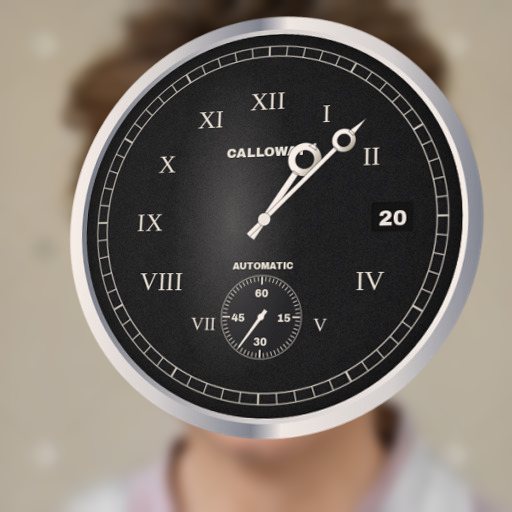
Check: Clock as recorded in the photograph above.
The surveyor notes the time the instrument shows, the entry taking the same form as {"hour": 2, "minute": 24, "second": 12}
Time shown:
{"hour": 1, "minute": 7, "second": 36}
